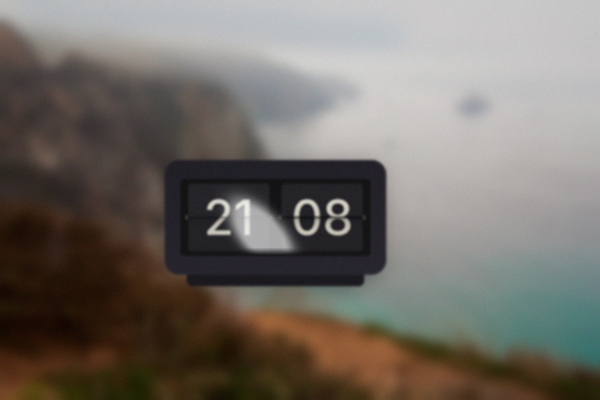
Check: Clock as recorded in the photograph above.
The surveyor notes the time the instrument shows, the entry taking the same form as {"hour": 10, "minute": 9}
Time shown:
{"hour": 21, "minute": 8}
